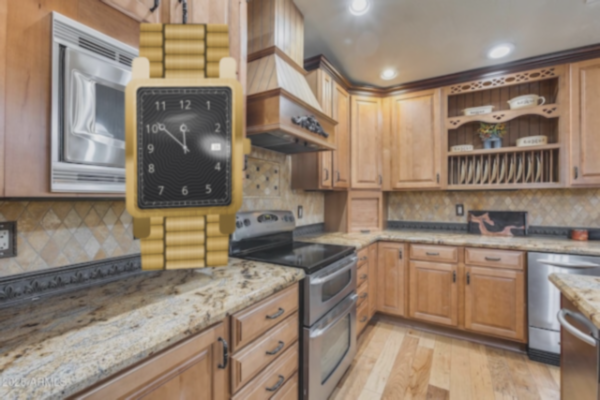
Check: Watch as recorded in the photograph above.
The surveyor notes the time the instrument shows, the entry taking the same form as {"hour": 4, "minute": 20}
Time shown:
{"hour": 11, "minute": 52}
